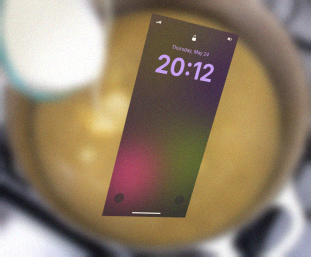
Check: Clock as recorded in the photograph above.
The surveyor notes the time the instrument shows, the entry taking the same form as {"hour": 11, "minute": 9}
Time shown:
{"hour": 20, "minute": 12}
